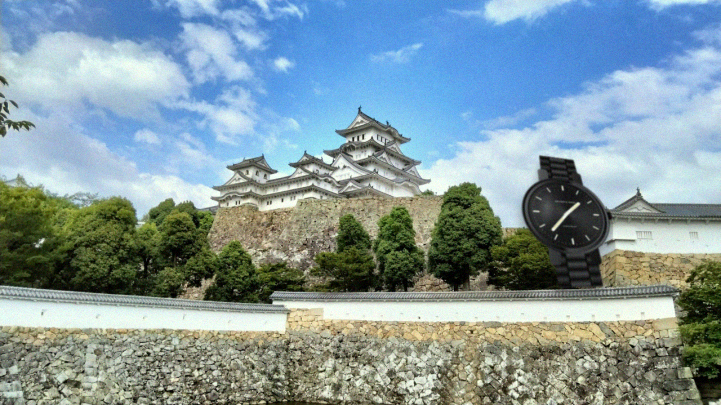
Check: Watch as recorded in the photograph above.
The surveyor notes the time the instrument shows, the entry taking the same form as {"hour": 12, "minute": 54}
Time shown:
{"hour": 1, "minute": 37}
